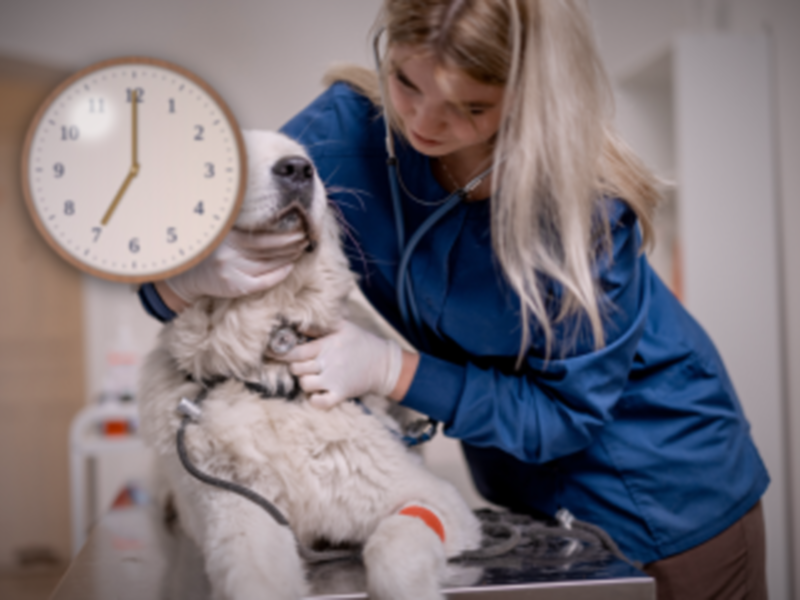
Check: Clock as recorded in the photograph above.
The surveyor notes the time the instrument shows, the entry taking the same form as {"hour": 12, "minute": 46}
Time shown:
{"hour": 7, "minute": 0}
